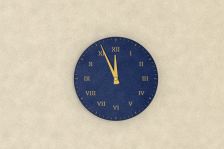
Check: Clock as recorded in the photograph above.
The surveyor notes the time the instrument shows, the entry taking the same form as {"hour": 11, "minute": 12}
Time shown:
{"hour": 11, "minute": 56}
